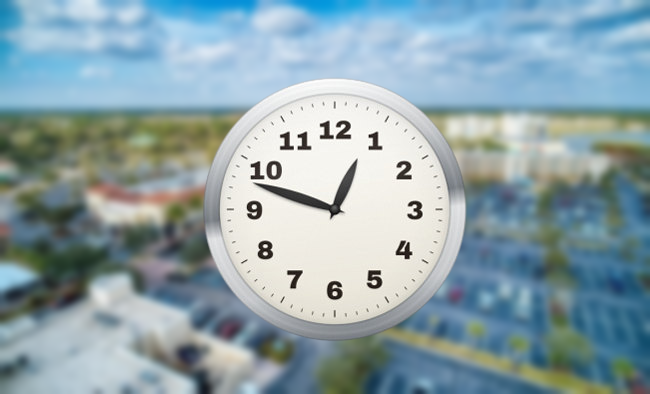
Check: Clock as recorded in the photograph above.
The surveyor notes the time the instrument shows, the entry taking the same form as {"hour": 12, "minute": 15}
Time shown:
{"hour": 12, "minute": 48}
